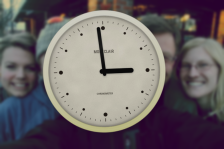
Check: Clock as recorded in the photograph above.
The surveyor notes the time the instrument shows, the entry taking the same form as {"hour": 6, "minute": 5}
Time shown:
{"hour": 2, "minute": 59}
